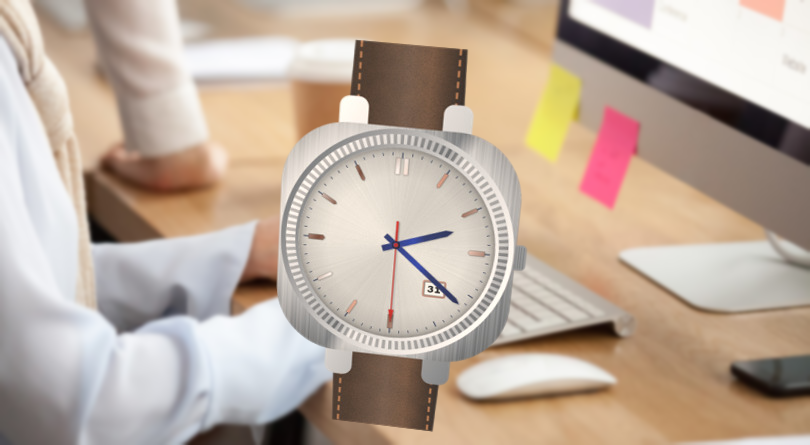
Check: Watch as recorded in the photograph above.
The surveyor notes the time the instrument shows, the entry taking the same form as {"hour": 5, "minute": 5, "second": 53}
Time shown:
{"hour": 2, "minute": 21, "second": 30}
